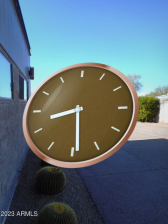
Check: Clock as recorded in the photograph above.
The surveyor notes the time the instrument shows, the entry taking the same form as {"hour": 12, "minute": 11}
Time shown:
{"hour": 8, "minute": 29}
